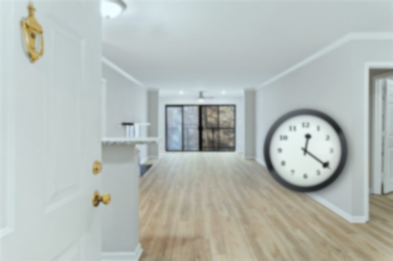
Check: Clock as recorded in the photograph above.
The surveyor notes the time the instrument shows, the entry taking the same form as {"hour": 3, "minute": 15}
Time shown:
{"hour": 12, "minute": 21}
